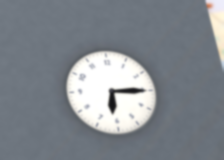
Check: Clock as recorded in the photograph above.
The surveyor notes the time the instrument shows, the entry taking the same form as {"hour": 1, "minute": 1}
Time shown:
{"hour": 6, "minute": 15}
